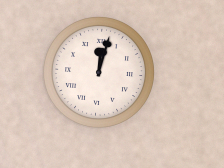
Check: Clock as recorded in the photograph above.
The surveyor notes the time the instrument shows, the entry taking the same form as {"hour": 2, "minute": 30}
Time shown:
{"hour": 12, "minute": 2}
